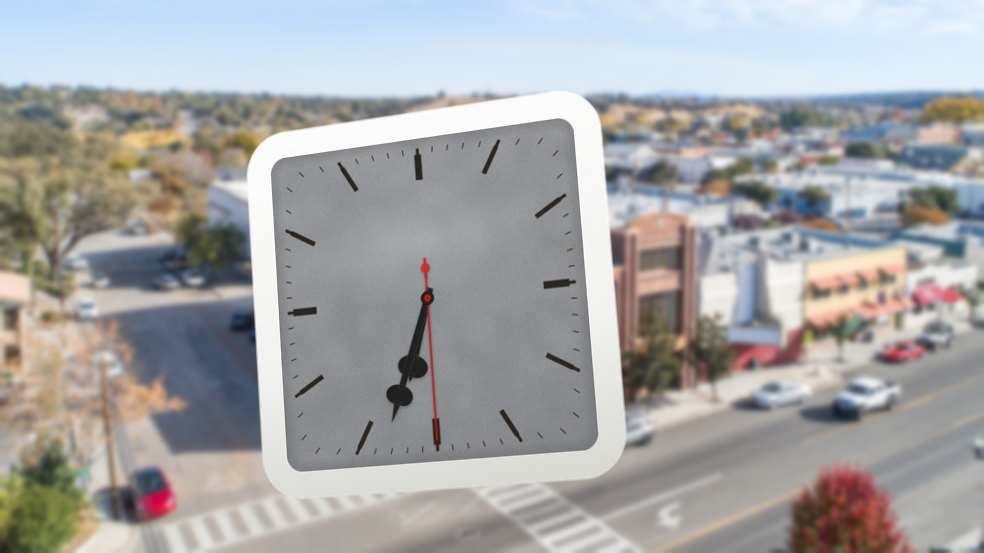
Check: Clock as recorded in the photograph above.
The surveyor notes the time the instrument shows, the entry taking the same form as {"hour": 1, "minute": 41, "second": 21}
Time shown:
{"hour": 6, "minute": 33, "second": 30}
